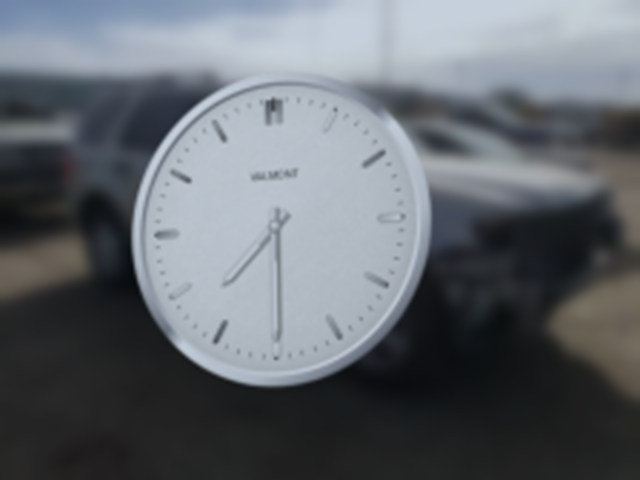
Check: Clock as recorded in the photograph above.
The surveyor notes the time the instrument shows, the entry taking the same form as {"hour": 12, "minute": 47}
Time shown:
{"hour": 7, "minute": 30}
